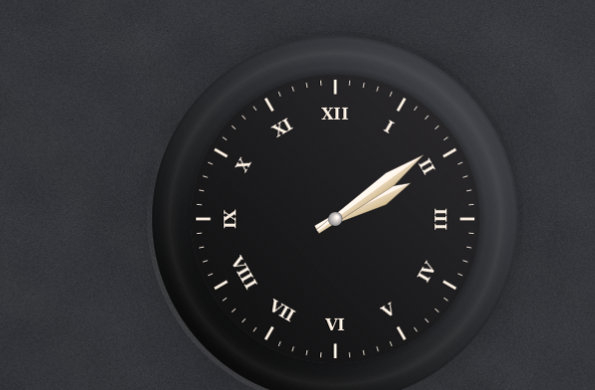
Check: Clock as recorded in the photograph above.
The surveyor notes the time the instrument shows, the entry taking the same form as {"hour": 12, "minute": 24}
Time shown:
{"hour": 2, "minute": 9}
